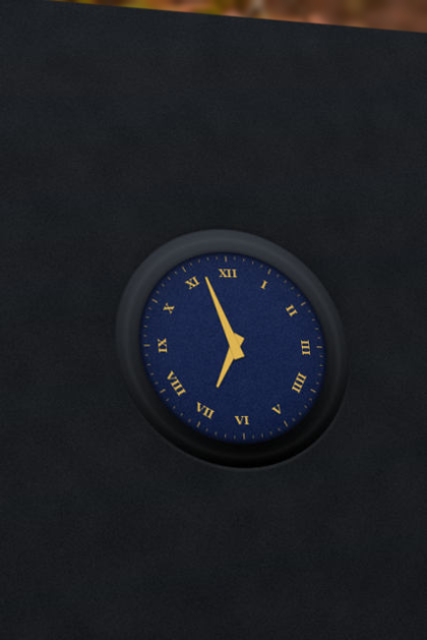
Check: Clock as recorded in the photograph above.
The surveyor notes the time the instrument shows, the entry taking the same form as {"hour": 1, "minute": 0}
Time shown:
{"hour": 6, "minute": 57}
